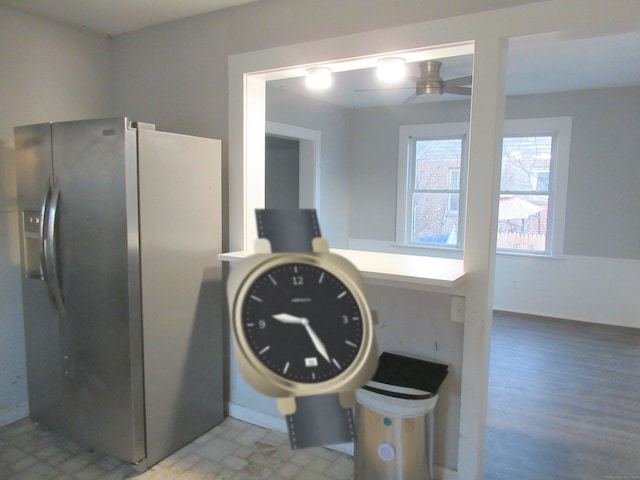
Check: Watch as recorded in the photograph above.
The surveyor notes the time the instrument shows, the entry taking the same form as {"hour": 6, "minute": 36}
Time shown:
{"hour": 9, "minute": 26}
